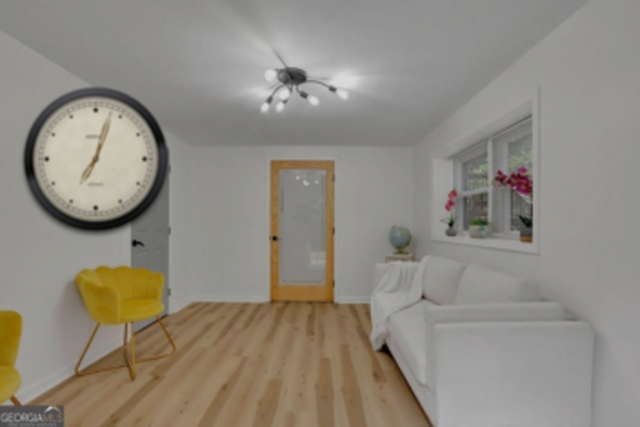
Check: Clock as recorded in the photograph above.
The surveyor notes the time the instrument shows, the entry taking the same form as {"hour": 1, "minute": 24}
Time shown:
{"hour": 7, "minute": 3}
